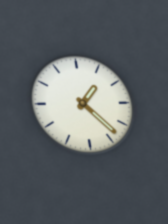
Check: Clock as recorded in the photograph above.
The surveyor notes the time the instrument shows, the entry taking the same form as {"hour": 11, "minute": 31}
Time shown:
{"hour": 1, "minute": 23}
